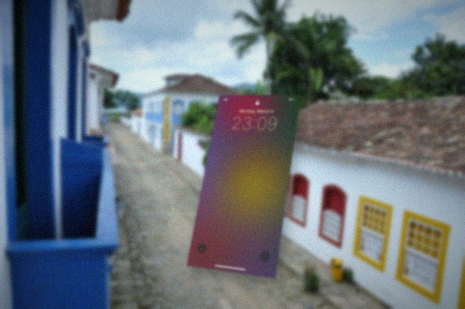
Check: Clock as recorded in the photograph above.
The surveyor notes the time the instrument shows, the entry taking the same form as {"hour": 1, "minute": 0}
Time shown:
{"hour": 23, "minute": 9}
